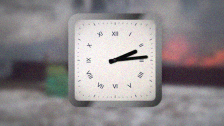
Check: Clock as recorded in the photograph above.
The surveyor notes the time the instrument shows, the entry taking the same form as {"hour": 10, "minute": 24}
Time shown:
{"hour": 2, "minute": 14}
